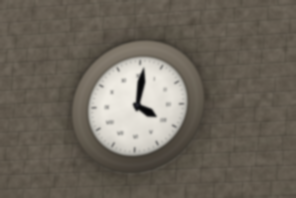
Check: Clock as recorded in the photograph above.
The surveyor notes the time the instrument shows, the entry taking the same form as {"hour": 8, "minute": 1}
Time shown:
{"hour": 4, "minute": 1}
